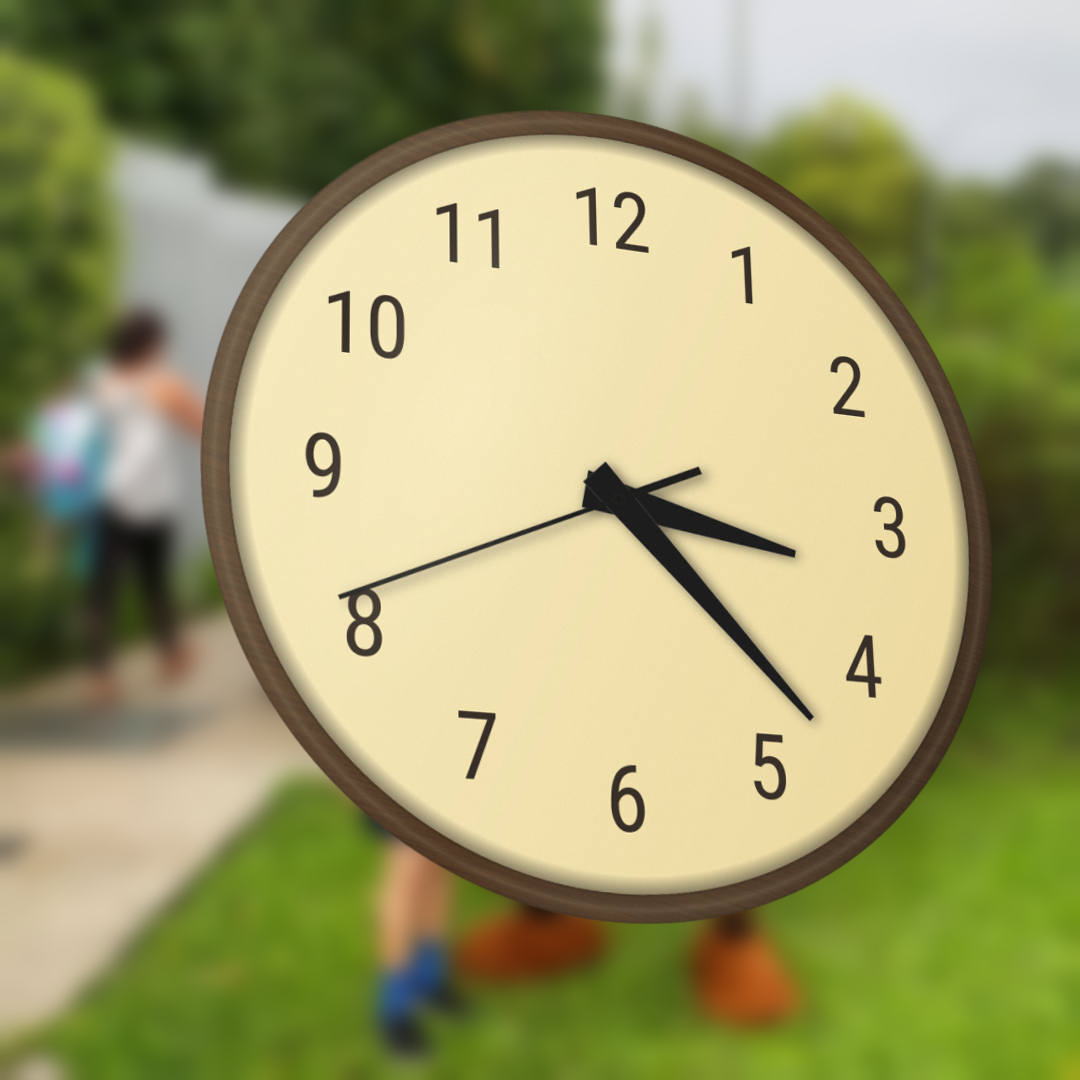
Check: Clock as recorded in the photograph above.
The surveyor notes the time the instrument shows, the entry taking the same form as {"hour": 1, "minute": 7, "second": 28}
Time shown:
{"hour": 3, "minute": 22, "second": 41}
